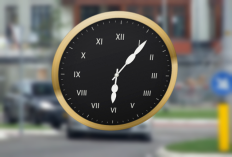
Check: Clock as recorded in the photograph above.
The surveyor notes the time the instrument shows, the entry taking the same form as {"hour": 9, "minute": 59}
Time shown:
{"hour": 6, "minute": 6}
